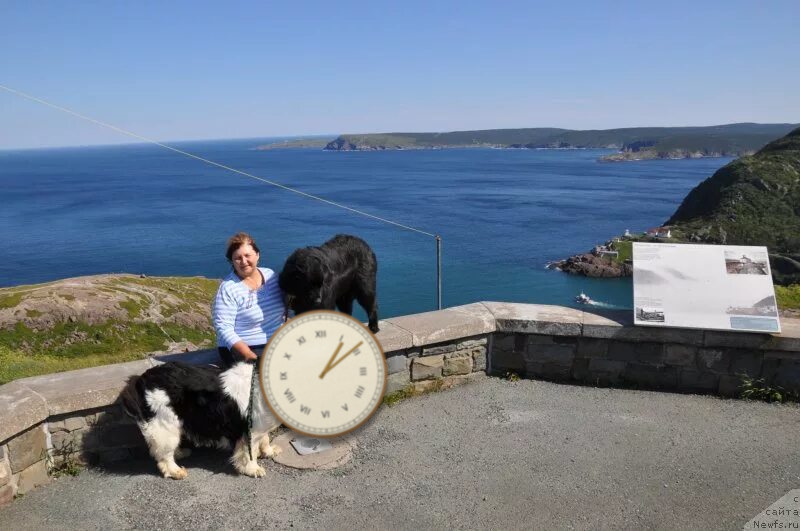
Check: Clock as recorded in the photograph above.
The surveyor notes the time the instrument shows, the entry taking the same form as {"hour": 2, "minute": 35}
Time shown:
{"hour": 1, "minute": 9}
